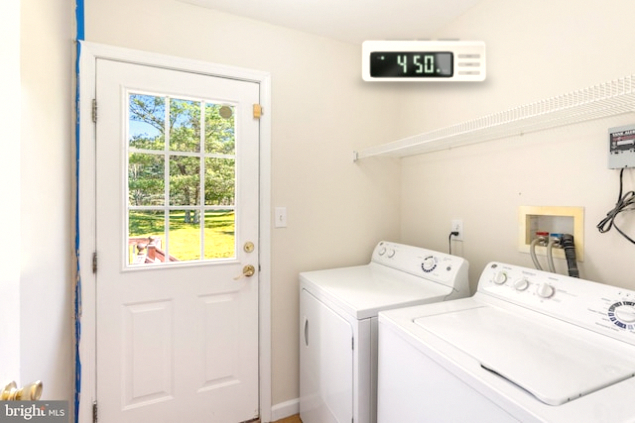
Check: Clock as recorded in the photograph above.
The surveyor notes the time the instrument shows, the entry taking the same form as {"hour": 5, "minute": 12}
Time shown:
{"hour": 4, "minute": 50}
